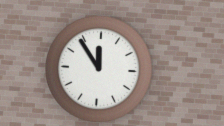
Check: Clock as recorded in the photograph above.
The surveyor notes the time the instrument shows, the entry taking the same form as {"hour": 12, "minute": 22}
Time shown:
{"hour": 11, "minute": 54}
